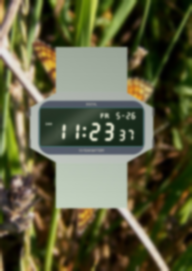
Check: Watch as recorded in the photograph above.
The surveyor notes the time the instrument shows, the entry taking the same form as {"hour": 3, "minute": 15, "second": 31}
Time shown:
{"hour": 11, "minute": 23, "second": 37}
